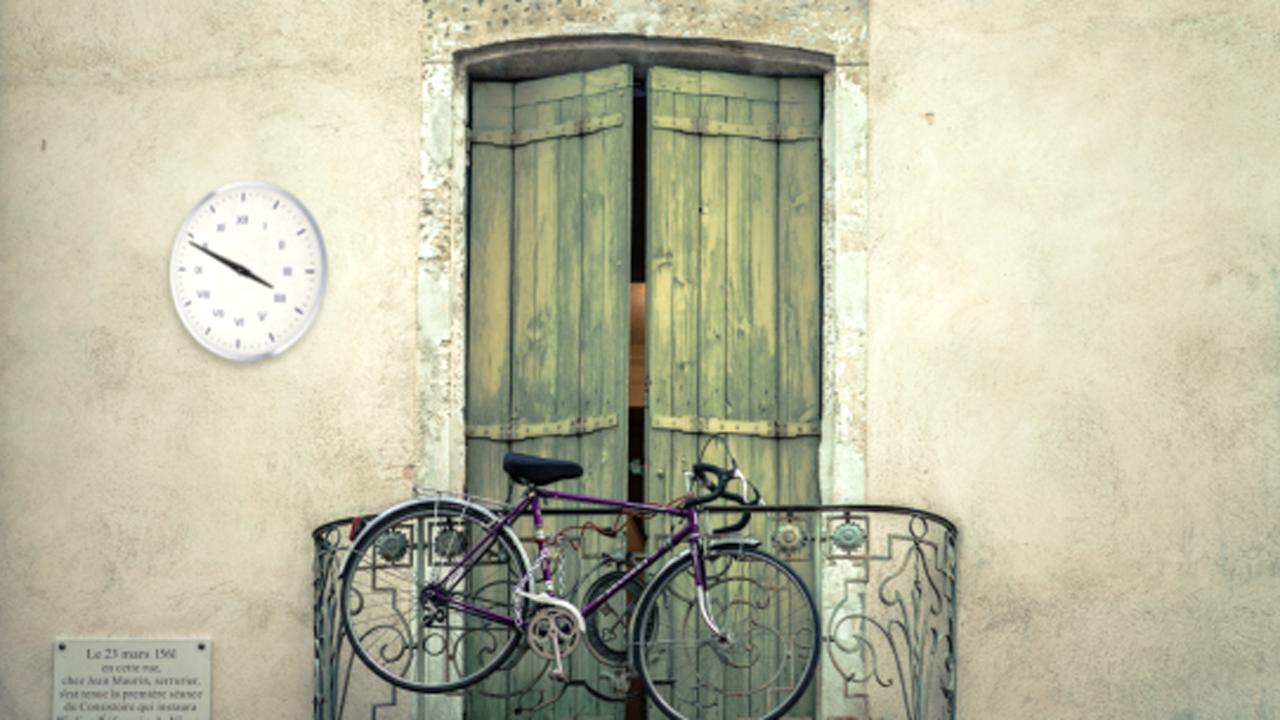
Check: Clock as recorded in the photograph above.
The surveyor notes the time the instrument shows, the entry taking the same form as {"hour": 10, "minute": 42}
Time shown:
{"hour": 3, "minute": 49}
